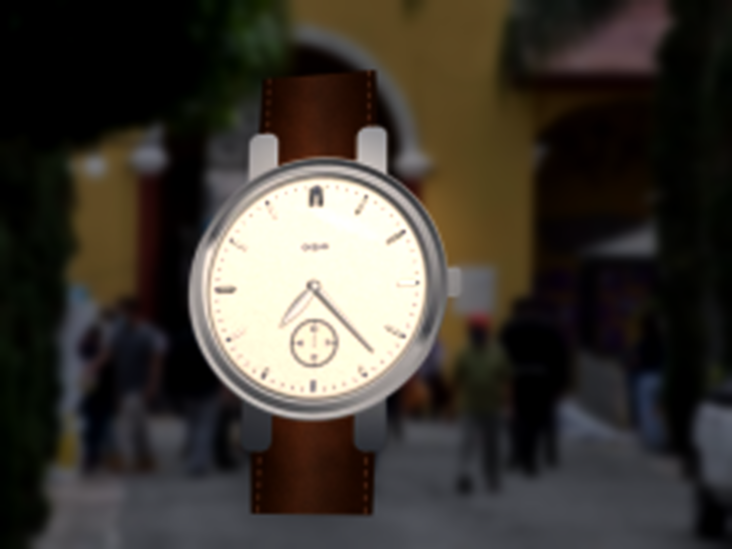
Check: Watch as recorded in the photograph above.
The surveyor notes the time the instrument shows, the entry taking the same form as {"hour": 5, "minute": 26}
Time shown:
{"hour": 7, "minute": 23}
